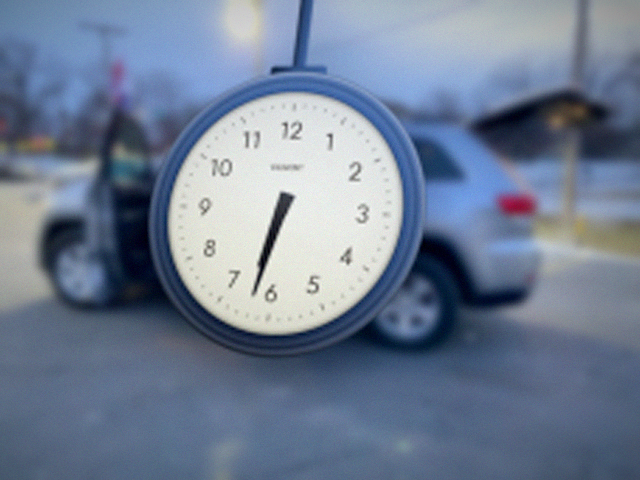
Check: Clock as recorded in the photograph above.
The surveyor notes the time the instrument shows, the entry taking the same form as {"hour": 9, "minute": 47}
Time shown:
{"hour": 6, "minute": 32}
